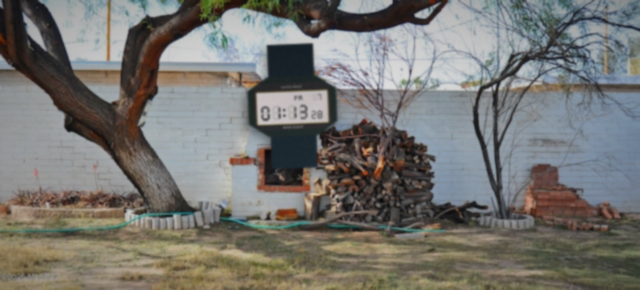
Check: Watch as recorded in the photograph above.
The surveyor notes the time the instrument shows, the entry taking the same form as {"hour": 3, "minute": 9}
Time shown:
{"hour": 1, "minute": 13}
